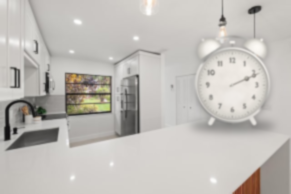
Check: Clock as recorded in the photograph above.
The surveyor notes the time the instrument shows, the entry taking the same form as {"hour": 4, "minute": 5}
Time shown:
{"hour": 2, "minute": 11}
